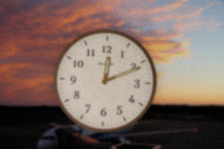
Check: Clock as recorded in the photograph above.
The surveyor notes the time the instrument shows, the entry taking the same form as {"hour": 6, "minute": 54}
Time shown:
{"hour": 12, "minute": 11}
